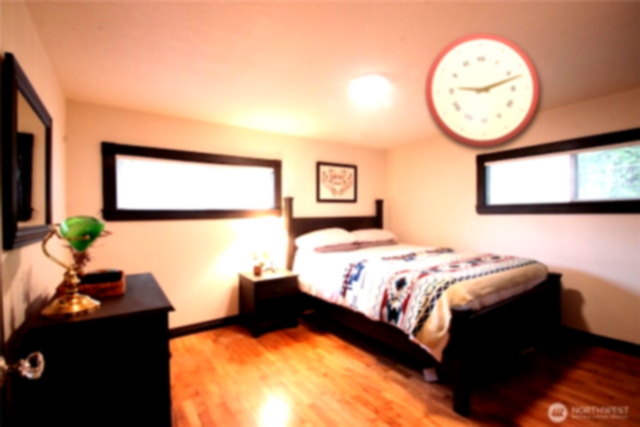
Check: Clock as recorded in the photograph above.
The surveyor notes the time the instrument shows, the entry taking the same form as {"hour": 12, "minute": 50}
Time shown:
{"hour": 9, "minute": 12}
